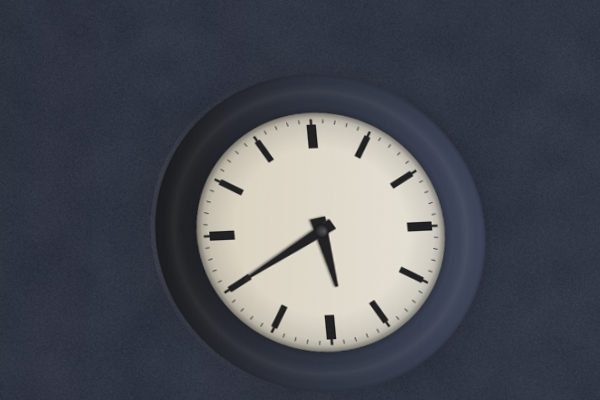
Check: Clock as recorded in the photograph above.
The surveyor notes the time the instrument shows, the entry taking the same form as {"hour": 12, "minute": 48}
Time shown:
{"hour": 5, "minute": 40}
